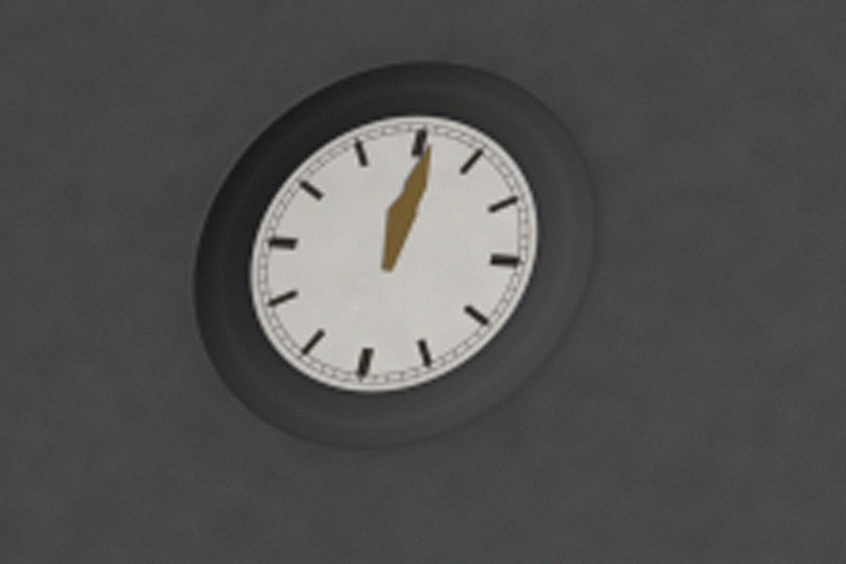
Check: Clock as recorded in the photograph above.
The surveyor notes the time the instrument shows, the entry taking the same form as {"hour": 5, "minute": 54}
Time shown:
{"hour": 12, "minute": 1}
